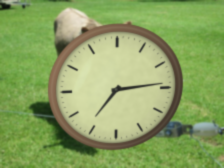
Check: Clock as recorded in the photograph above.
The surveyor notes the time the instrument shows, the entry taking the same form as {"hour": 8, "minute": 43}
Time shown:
{"hour": 7, "minute": 14}
